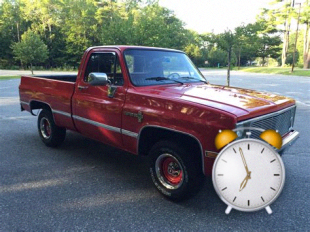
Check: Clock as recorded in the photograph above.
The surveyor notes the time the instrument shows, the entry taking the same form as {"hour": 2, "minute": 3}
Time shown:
{"hour": 6, "minute": 57}
